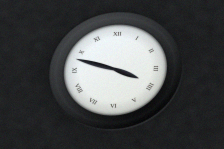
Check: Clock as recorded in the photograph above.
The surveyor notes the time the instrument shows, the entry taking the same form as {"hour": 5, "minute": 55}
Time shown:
{"hour": 3, "minute": 48}
